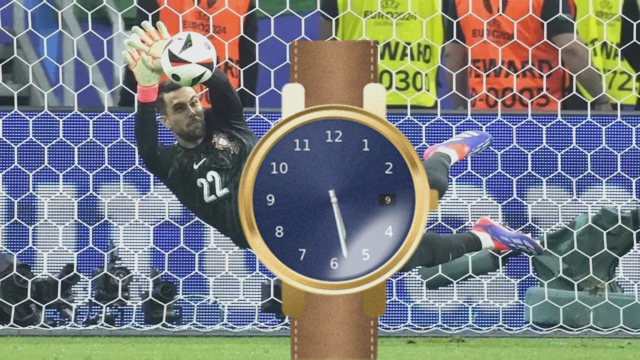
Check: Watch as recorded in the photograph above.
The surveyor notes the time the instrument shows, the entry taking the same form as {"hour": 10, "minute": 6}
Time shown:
{"hour": 5, "minute": 28}
